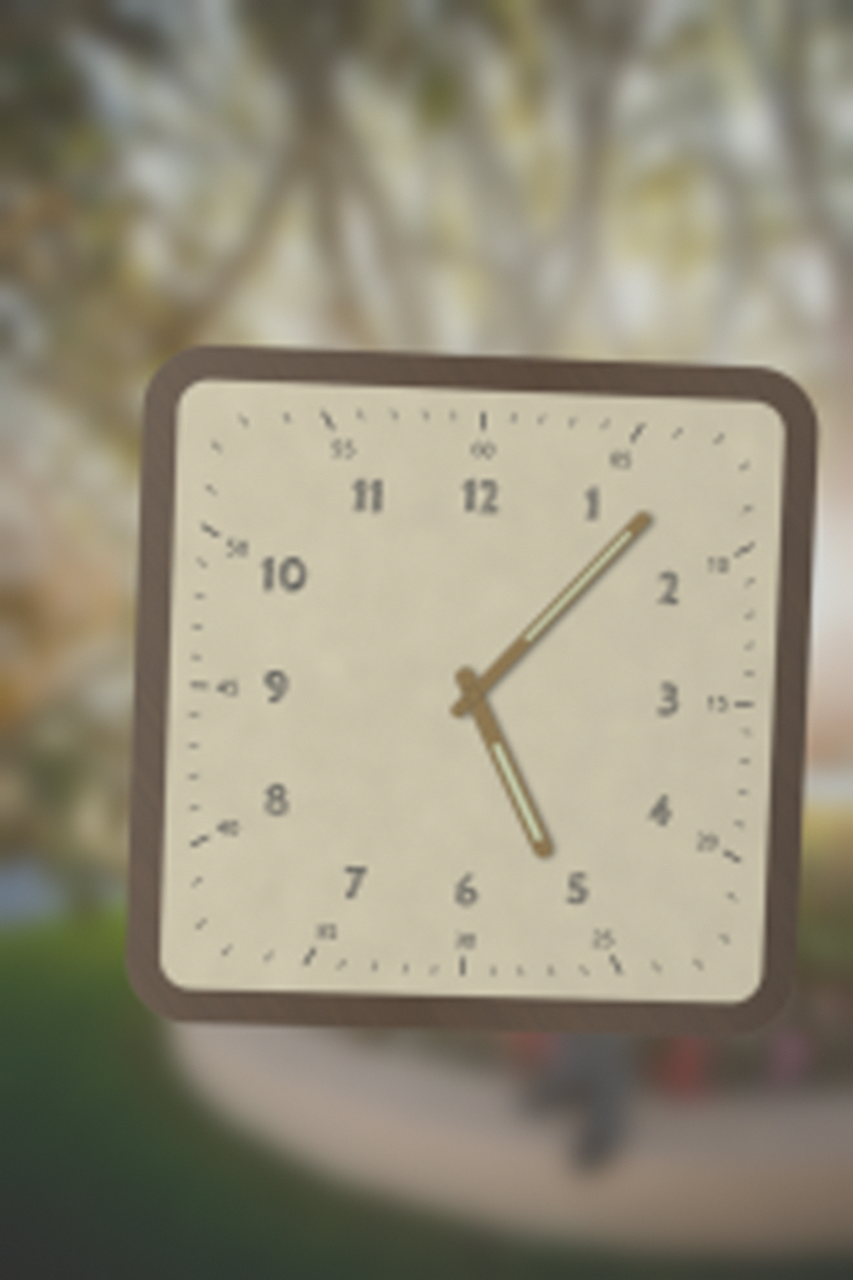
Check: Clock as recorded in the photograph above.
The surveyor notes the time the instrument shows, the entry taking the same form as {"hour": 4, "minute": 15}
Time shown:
{"hour": 5, "minute": 7}
